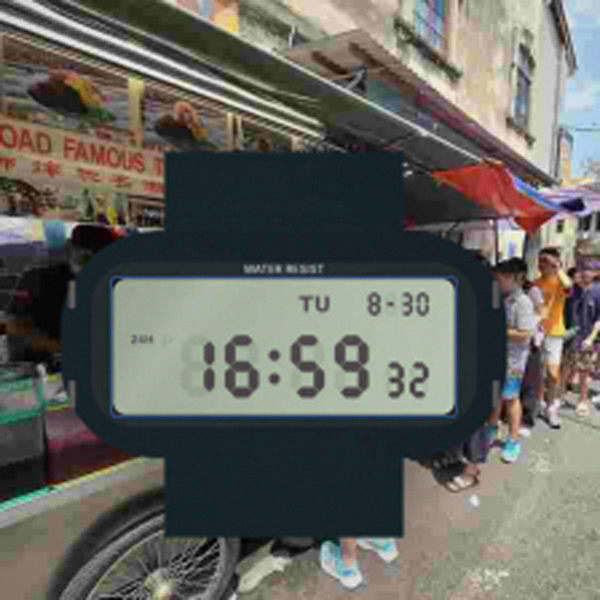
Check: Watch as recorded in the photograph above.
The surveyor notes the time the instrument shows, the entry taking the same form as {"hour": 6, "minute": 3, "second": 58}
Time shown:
{"hour": 16, "minute": 59, "second": 32}
